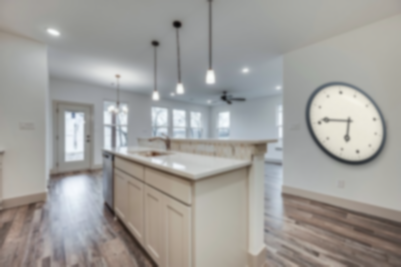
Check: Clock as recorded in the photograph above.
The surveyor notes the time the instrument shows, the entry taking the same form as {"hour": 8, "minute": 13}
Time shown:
{"hour": 6, "minute": 46}
